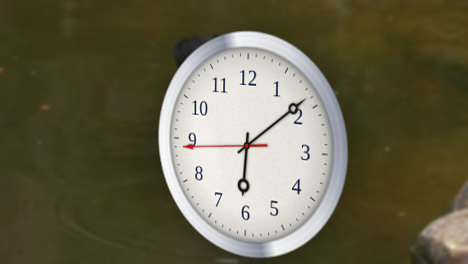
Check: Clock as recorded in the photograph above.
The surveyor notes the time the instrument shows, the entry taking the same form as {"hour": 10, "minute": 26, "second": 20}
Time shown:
{"hour": 6, "minute": 8, "second": 44}
